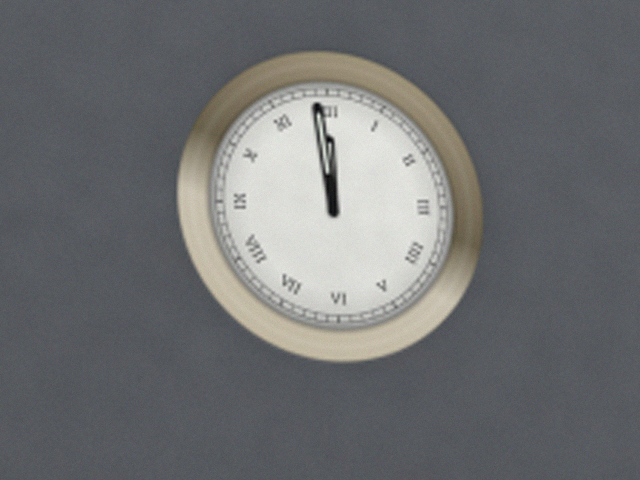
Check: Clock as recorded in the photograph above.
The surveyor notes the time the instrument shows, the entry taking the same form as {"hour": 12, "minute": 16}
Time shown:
{"hour": 11, "minute": 59}
